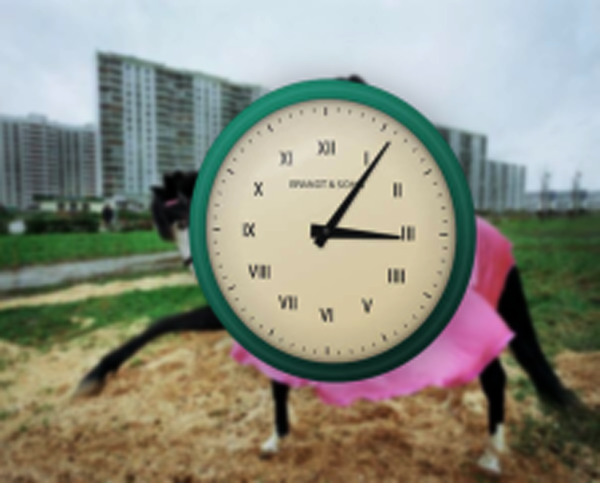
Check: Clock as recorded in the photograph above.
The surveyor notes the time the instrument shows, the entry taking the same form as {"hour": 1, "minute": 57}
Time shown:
{"hour": 3, "minute": 6}
